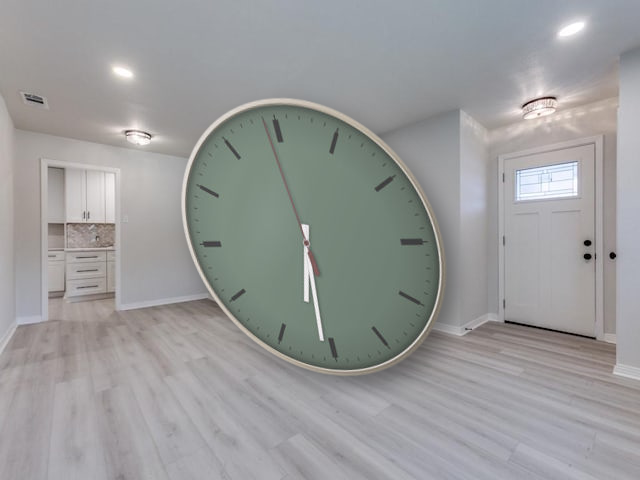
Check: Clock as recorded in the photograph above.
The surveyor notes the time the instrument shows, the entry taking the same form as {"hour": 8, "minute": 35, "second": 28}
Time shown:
{"hour": 6, "minute": 30, "second": 59}
